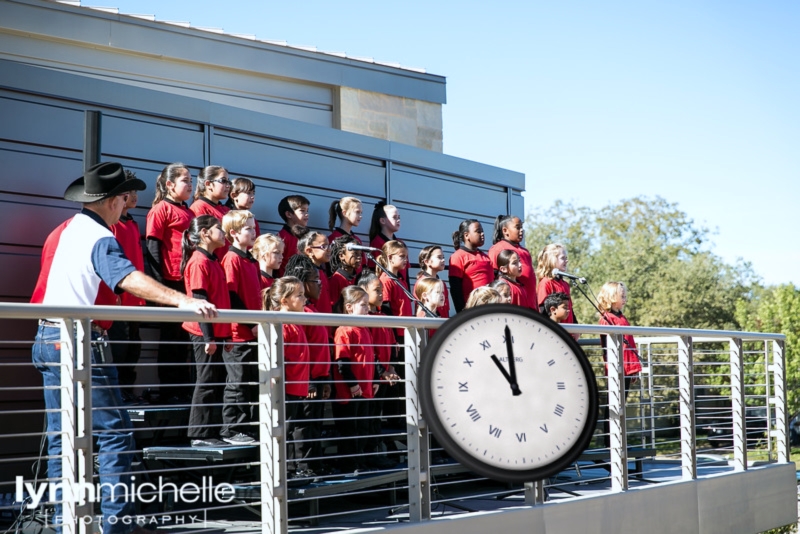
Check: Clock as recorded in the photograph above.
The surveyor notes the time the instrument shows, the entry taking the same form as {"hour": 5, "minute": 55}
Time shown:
{"hour": 11, "minute": 0}
